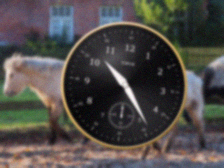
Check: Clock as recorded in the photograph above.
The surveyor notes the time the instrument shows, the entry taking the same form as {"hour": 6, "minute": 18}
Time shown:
{"hour": 10, "minute": 24}
